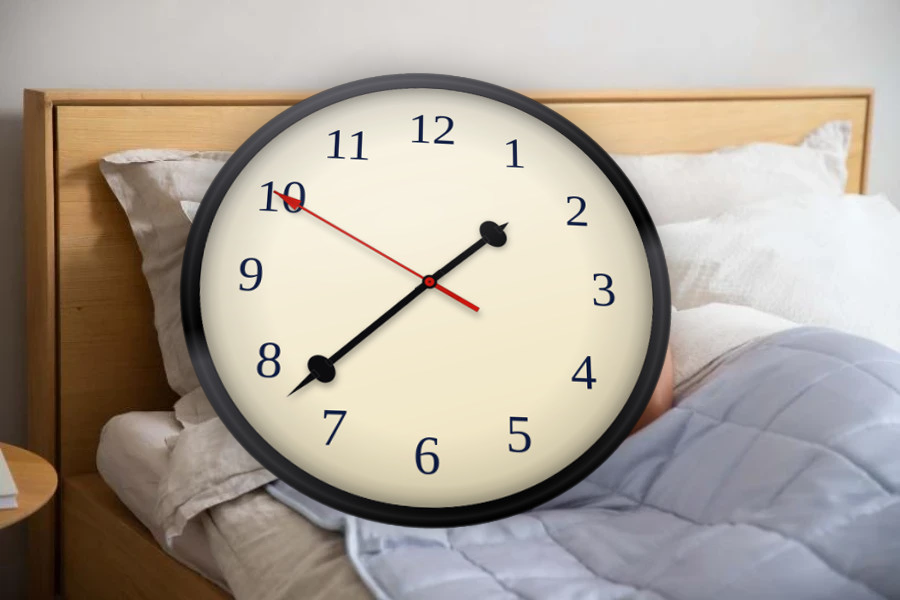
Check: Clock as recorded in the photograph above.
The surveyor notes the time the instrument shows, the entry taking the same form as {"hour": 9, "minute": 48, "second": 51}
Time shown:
{"hour": 1, "minute": 37, "second": 50}
